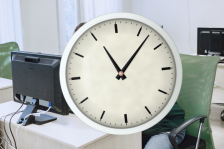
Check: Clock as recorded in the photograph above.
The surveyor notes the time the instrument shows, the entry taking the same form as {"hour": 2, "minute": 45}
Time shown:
{"hour": 11, "minute": 7}
